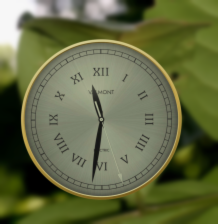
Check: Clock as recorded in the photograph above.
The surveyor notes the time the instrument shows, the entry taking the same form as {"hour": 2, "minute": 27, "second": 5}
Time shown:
{"hour": 11, "minute": 31, "second": 27}
